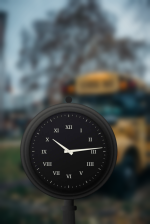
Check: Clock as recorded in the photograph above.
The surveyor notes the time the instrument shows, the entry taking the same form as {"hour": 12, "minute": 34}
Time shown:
{"hour": 10, "minute": 14}
